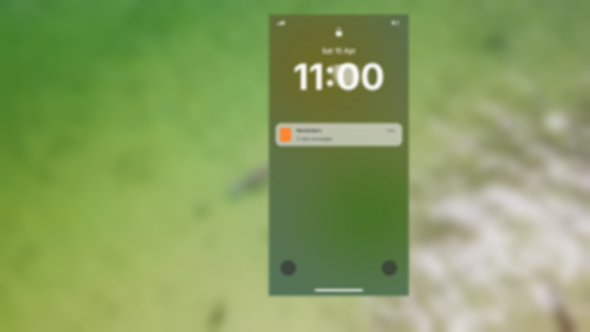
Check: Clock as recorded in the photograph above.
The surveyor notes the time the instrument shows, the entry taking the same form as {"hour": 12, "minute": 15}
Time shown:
{"hour": 11, "minute": 0}
